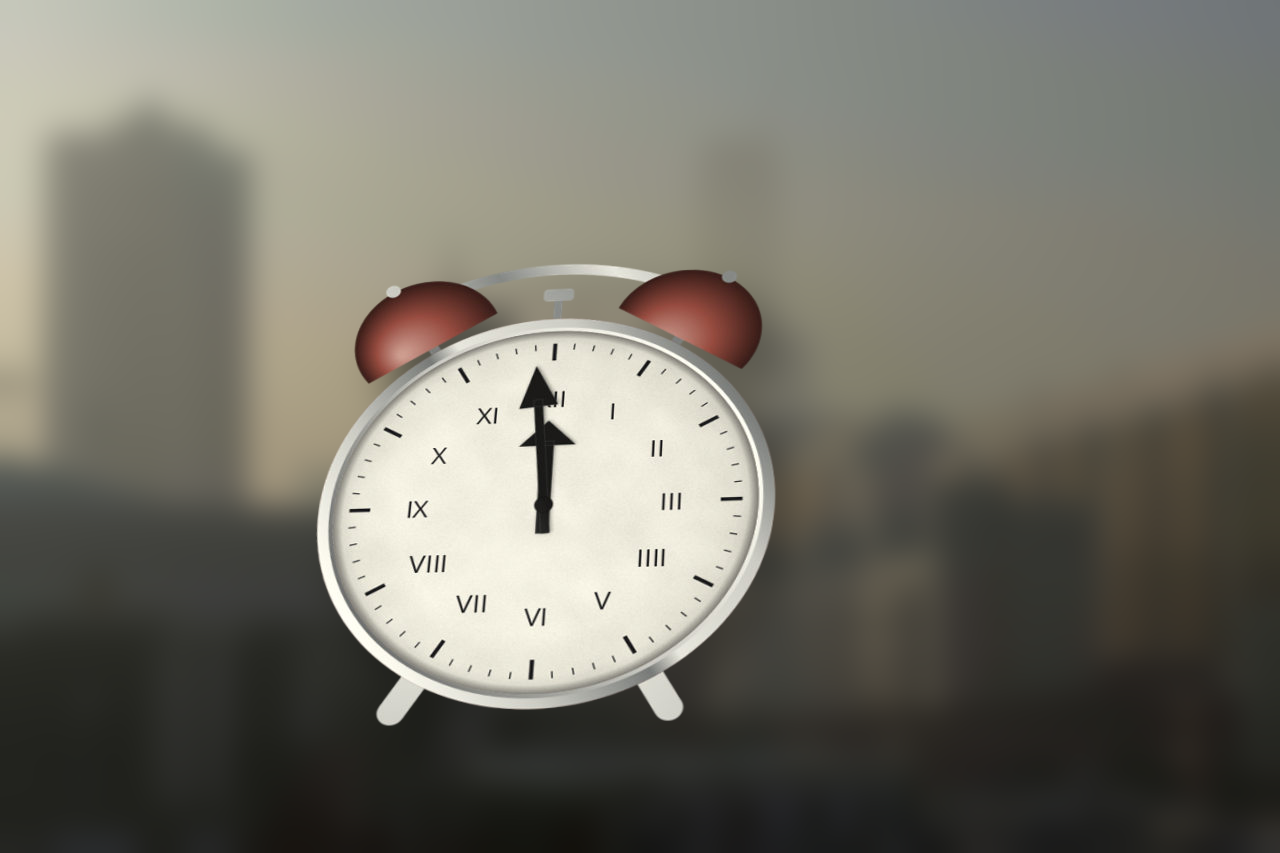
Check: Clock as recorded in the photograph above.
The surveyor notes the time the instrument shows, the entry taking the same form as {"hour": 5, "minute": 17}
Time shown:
{"hour": 11, "minute": 59}
